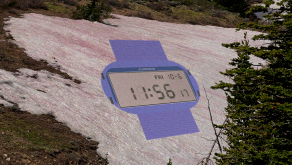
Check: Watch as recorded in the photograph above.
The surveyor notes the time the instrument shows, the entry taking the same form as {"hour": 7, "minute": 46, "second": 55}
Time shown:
{"hour": 11, "minute": 56, "second": 17}
